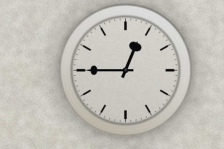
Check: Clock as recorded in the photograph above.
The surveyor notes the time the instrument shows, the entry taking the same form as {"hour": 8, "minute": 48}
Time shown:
{"hour": 12, "minute": 45}
